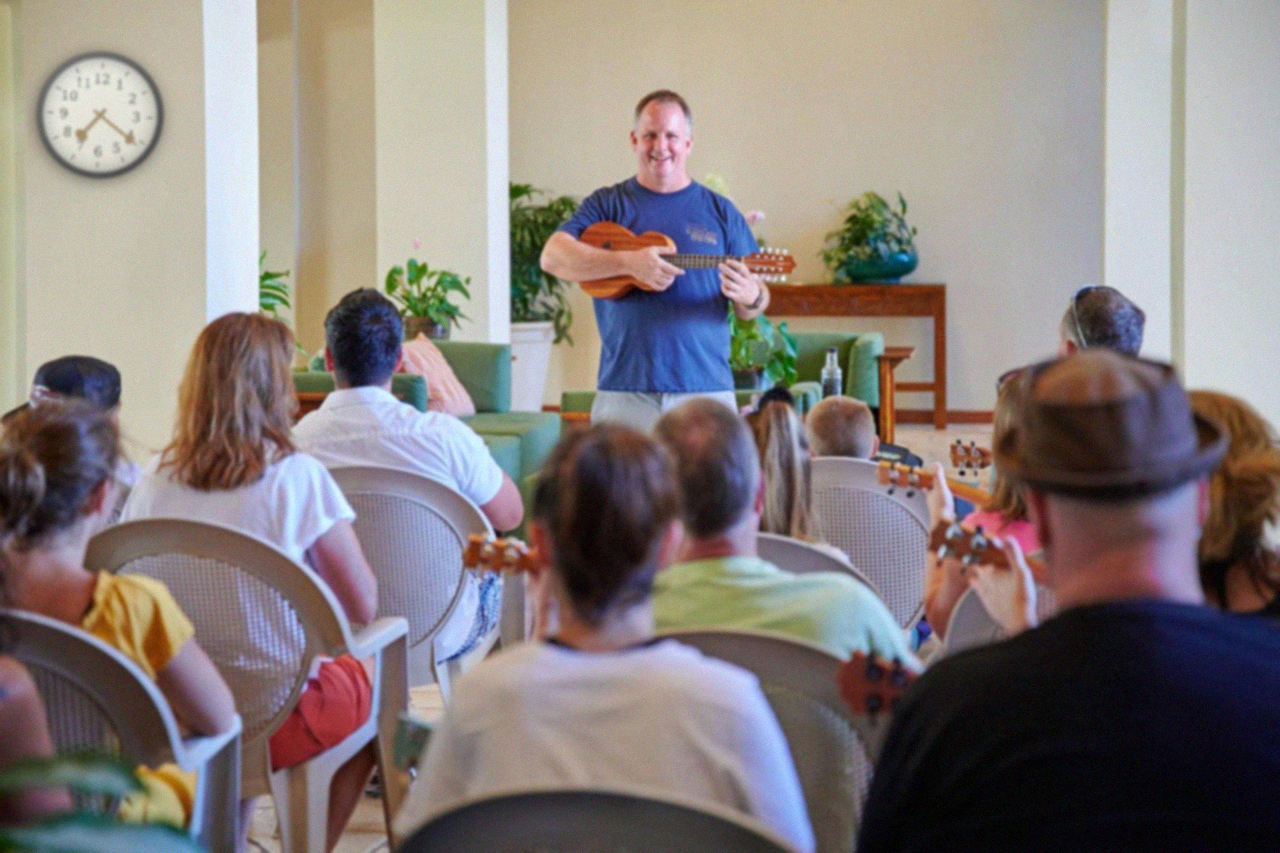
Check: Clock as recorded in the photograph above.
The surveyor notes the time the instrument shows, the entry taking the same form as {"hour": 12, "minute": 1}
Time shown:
{"hour": 7, "minute": 21}
